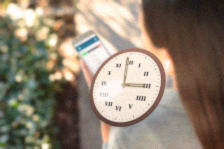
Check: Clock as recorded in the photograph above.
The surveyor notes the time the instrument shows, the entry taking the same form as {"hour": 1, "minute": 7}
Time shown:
{"hour": 2, "minute": 59}
